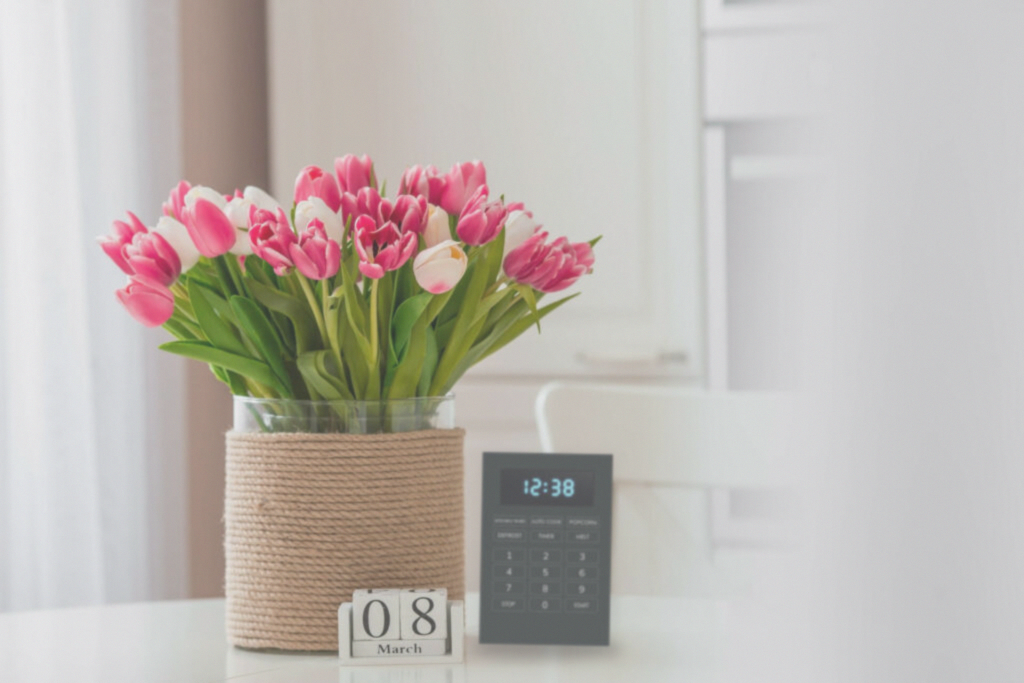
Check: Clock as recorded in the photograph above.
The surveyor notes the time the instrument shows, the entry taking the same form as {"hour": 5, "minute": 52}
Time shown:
{"hour": 12, "minute": 38}
